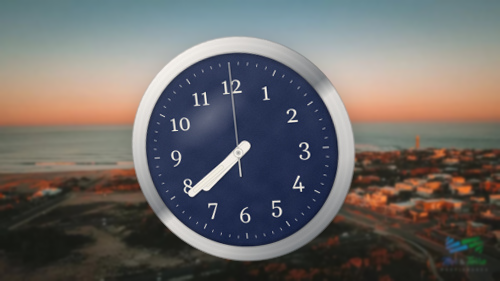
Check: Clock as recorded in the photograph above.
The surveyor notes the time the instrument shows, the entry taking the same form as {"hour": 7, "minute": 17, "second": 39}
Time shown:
{"hour": 7, "minute": 39, "second": 0}
